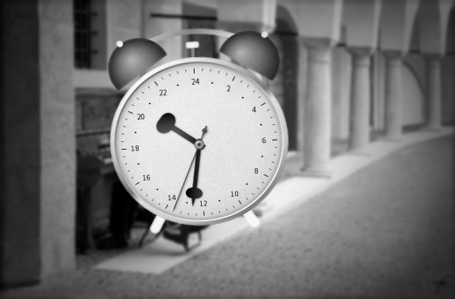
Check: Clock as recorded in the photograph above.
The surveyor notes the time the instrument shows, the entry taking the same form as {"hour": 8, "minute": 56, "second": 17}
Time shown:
{"hour": 20, "minute": 31, "second": 34}
